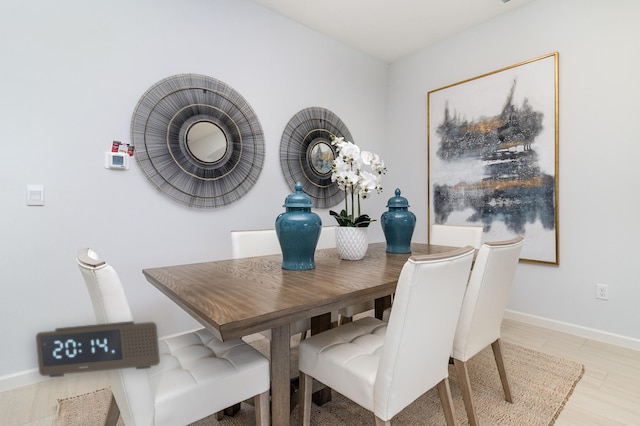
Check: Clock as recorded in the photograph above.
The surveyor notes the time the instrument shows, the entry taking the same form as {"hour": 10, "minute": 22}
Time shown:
{"hour": 20, "minute": 14}
